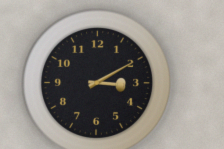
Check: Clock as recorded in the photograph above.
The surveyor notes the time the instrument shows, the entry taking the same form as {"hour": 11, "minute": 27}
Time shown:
{"hour": 3, "minute": 10}
